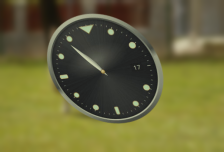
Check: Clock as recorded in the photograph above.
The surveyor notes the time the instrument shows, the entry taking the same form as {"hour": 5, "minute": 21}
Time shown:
{"hour": 10, "minute": 54}
